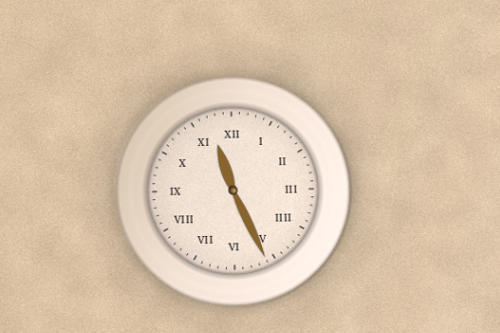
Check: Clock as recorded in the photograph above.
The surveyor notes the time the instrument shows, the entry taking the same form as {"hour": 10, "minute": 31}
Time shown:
{"hour": 11, "minute": 26}
